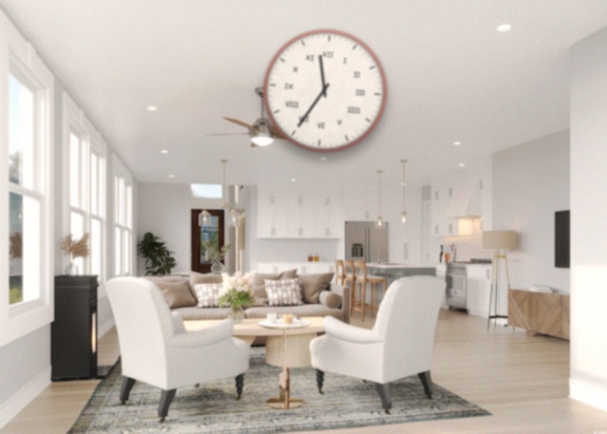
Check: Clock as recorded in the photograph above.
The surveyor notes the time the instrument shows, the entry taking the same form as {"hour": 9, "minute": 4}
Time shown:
{"hour": 11, "minute": 35}
